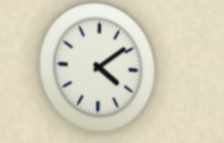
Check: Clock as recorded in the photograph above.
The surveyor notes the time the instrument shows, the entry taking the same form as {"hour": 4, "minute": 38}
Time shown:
{"hour": 4, "minute": 9}
